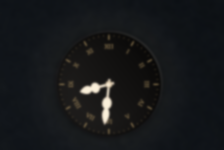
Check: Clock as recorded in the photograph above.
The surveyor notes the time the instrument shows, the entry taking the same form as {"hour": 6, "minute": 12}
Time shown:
{"hour": 8, "minute": 31}
